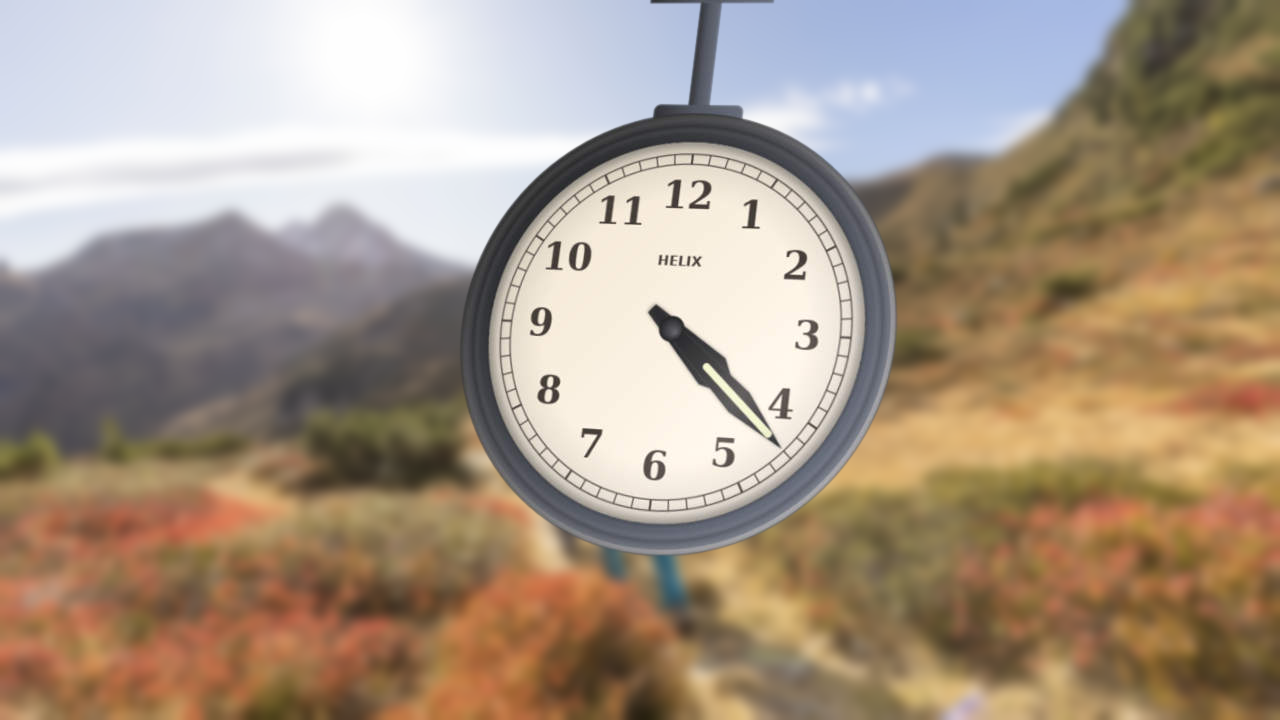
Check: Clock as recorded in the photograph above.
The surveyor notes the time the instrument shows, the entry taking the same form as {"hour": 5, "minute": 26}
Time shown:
{"hour": 4, "minute": 22}
